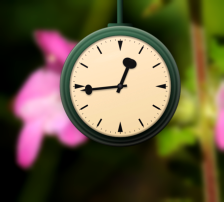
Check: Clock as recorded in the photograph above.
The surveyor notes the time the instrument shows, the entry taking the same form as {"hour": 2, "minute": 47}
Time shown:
{"hour": 12, "minute": 44}
